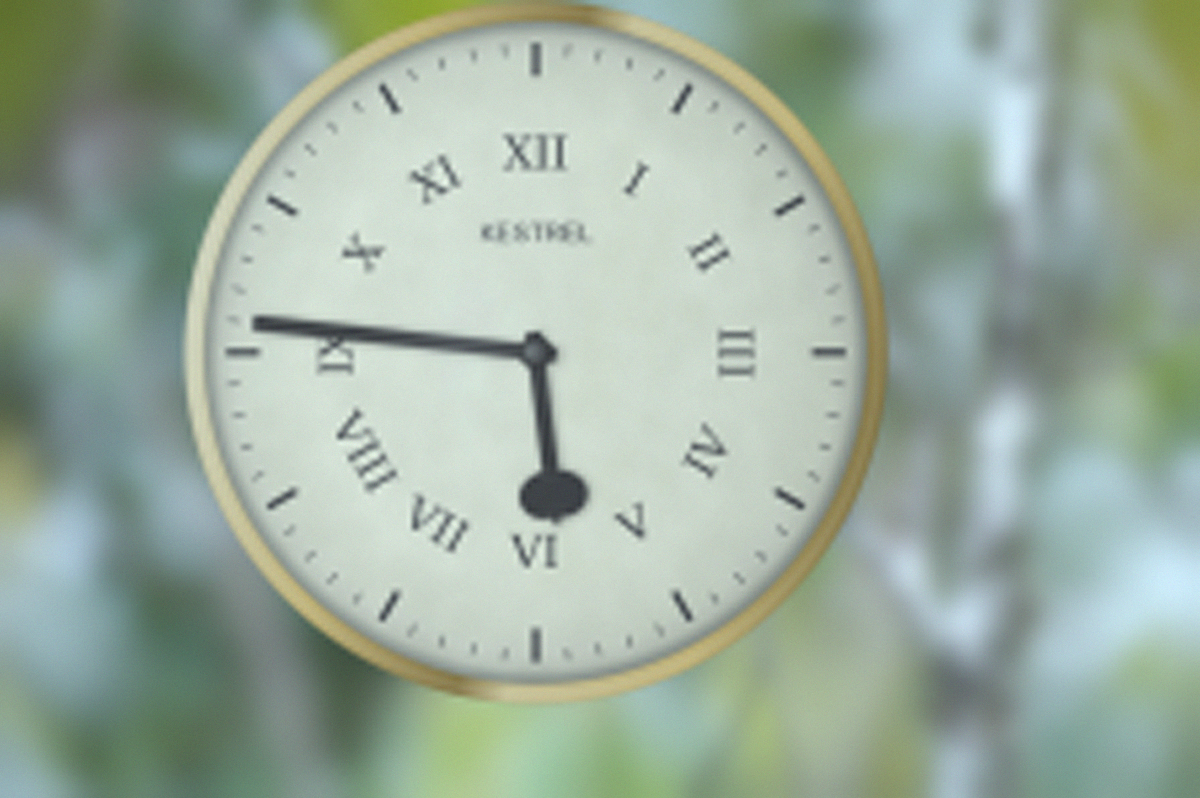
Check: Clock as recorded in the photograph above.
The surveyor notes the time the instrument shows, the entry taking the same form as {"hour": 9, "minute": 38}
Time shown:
{"hour": 5, "minute": 46}
